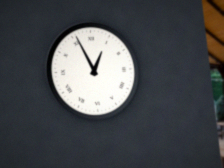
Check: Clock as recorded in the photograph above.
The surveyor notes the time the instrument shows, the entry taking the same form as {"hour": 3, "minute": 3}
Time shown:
{"hour": 12, "minute": 56}
